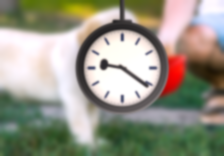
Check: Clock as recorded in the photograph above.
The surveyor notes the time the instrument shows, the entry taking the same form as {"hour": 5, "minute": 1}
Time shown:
{"hour": 9, "minute": 21}
